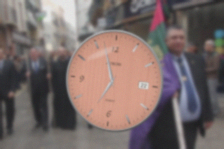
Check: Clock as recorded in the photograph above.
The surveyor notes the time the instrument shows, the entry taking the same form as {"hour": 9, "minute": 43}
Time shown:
{"hour": 6, "minute": 57}
